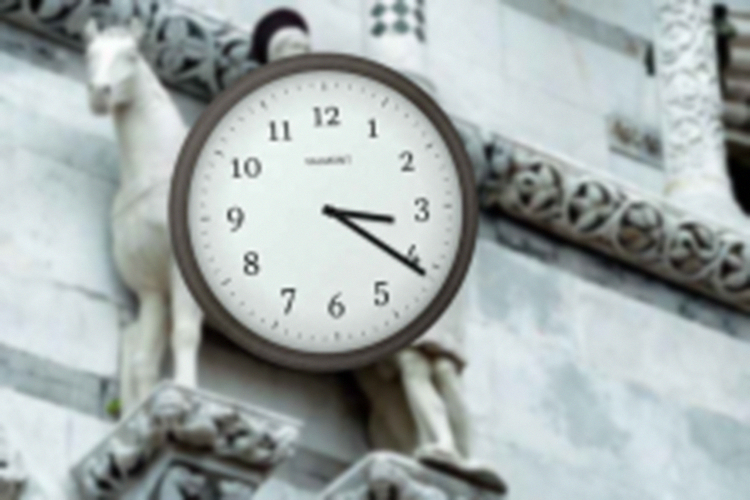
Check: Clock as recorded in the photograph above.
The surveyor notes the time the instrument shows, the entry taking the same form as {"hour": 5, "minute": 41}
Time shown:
{"hour": 3, "minute": 21}
